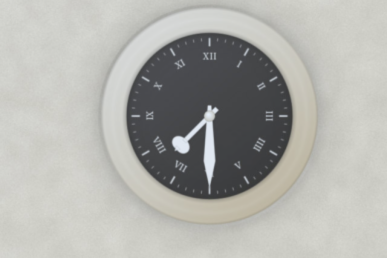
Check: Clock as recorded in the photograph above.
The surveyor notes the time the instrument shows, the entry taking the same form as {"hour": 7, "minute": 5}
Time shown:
{"hour": 7, "minute": 30}
